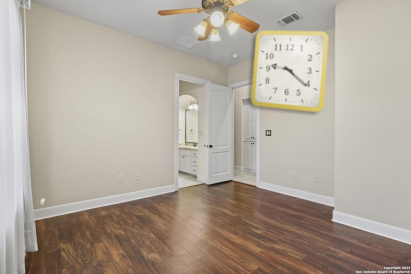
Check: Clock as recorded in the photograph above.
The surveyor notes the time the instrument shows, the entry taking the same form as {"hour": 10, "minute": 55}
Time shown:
{"hour": 9, "minute": 21}
